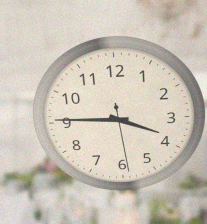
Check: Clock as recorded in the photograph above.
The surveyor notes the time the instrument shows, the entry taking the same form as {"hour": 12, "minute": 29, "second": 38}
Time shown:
{"hour": 3, "minute": 45, "second": 29}
